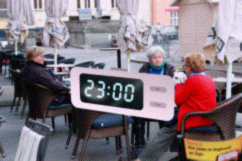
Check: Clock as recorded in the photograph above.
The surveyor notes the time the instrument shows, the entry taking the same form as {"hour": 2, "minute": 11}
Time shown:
{"hour": 23, "minute": 0}
